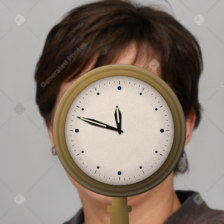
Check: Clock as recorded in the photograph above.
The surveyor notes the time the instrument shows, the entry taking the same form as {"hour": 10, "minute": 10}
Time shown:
{"hour": 11, "minute": 48}
